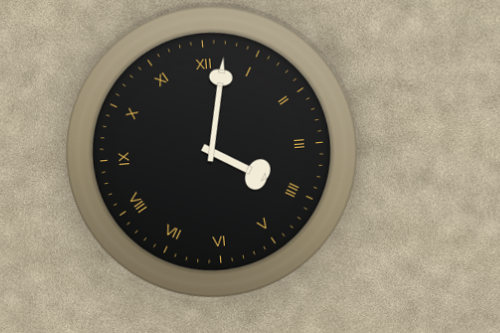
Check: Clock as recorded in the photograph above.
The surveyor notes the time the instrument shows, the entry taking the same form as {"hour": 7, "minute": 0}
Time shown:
{"hour": 4, "minute": 2}
